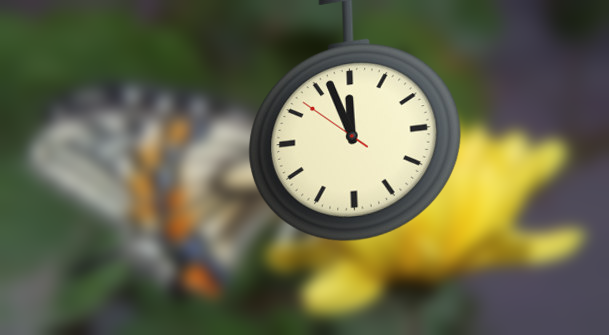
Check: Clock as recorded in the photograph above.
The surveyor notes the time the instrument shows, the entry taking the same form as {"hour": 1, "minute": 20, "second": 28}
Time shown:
{"hour": 11, "minute": 56, "second": 52}
